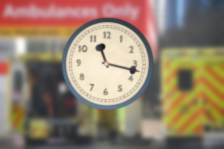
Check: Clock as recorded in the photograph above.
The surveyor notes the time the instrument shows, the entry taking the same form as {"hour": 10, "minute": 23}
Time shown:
{"hour": 11, "minute": 17}
